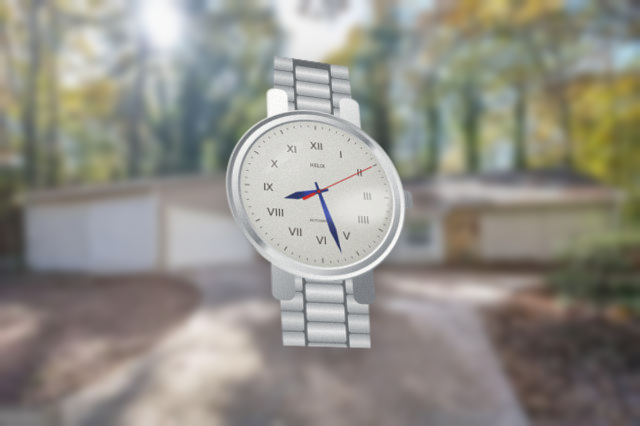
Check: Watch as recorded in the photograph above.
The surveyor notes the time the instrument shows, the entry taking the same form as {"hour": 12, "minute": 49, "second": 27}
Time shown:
{"hour": 8, "minute": 27, "second": 10}
